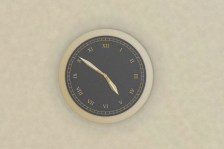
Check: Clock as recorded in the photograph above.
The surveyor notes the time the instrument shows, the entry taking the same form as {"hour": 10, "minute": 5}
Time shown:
{"hour": 4, "minute": 51}
